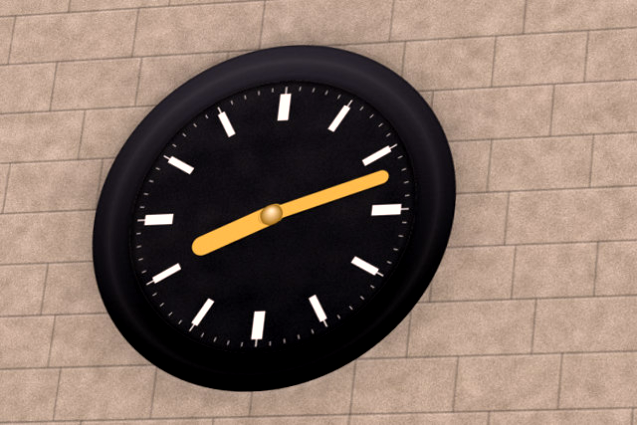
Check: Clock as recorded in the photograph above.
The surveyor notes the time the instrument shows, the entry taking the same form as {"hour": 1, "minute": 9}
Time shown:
{"hour": 8, "minute": 12}
